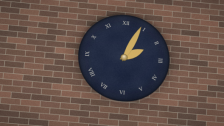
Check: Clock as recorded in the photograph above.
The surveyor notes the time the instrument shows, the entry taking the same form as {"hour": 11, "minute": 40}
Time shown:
{"hour": 2, "minute": 4}
